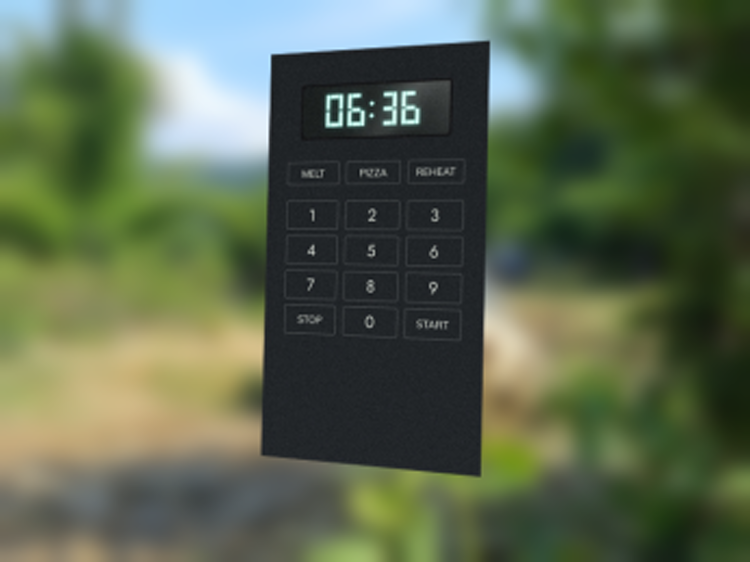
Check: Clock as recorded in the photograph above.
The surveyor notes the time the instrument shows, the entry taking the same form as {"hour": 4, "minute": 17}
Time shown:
{"hour": 6, "minute": 36}
